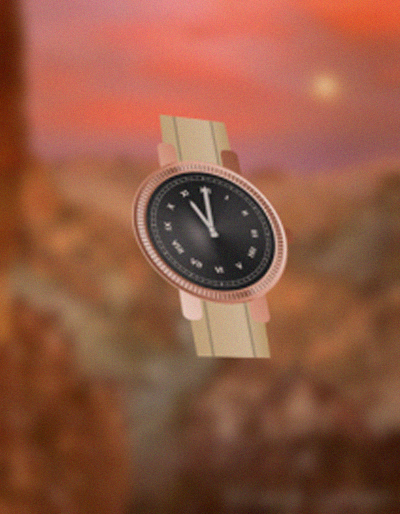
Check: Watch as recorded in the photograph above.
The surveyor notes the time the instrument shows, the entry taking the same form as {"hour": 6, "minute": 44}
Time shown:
{"hour": 11, "minute": 0}
